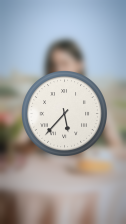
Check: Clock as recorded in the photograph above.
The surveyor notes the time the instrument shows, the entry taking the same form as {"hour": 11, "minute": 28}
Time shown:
{"hour": 5, "minute": 37}
